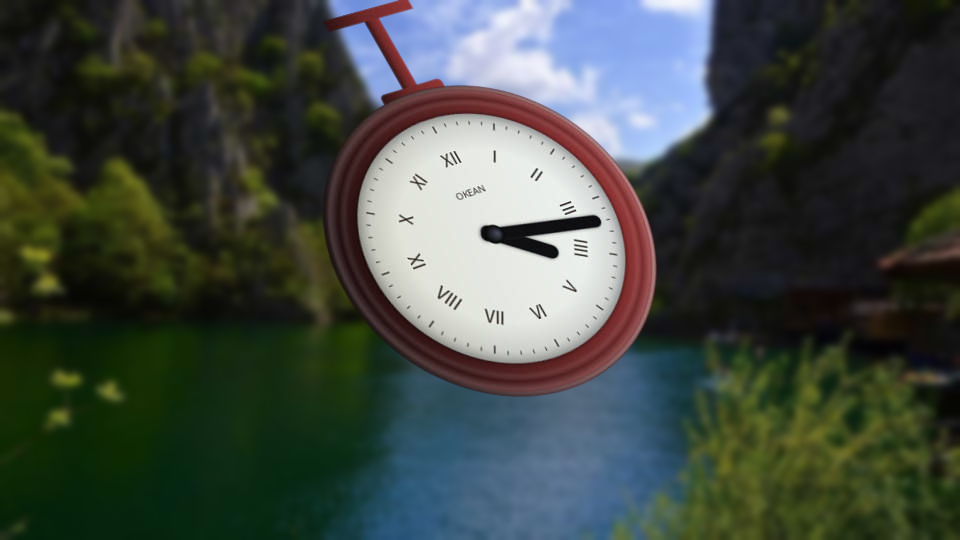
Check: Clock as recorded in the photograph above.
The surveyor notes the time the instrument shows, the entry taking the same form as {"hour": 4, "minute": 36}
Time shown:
{"hour": 4, "minute": 17}
